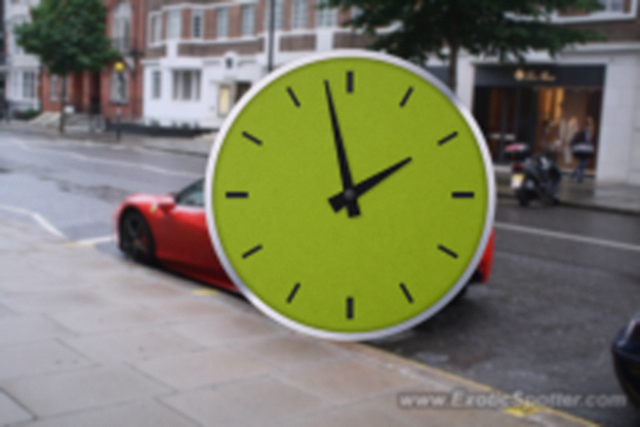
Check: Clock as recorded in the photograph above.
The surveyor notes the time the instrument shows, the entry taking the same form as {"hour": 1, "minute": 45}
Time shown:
{"hour": 1, "minute": 58}
